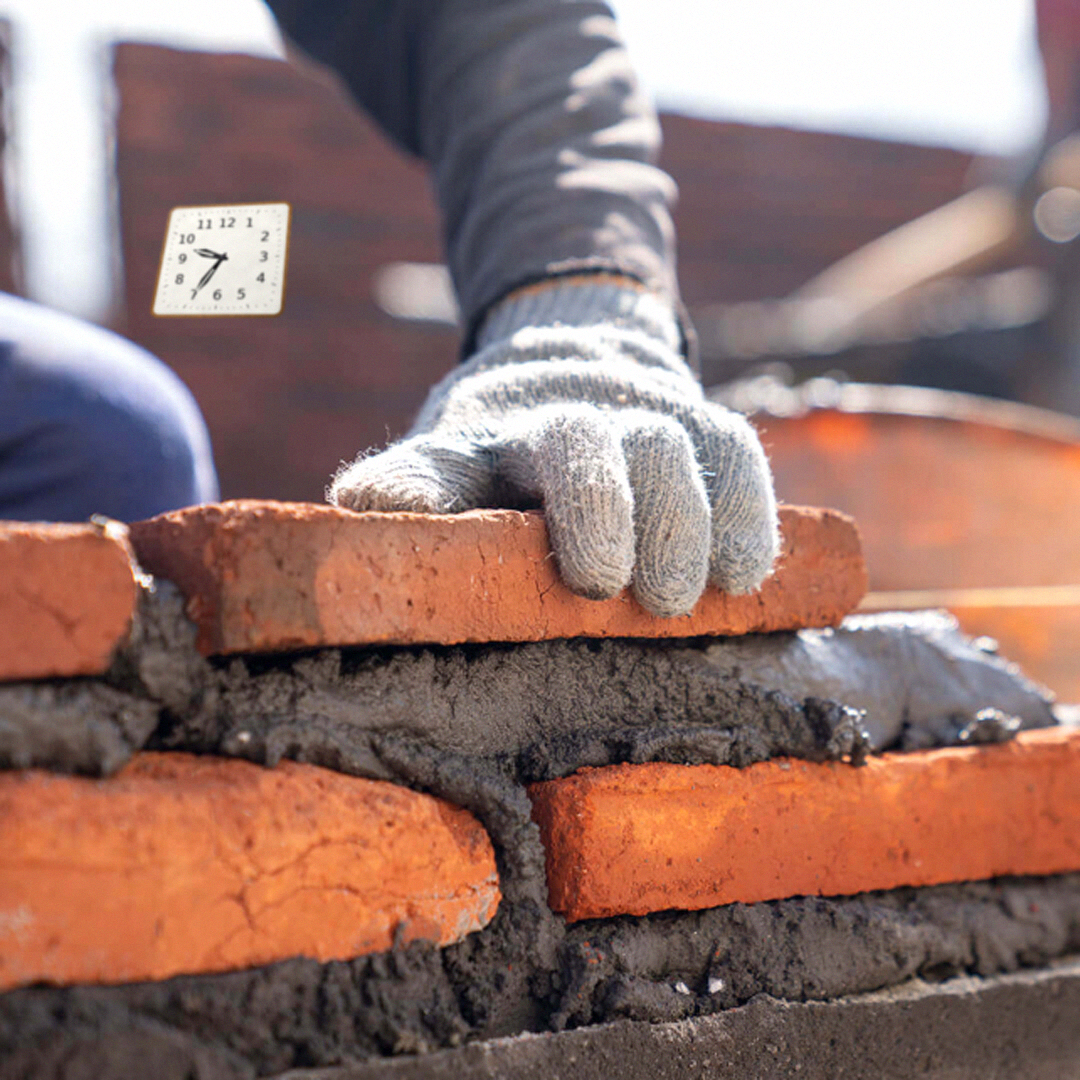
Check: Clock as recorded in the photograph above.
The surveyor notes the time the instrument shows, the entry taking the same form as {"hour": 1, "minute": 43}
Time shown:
{"hour": 9, "minute": 35}
